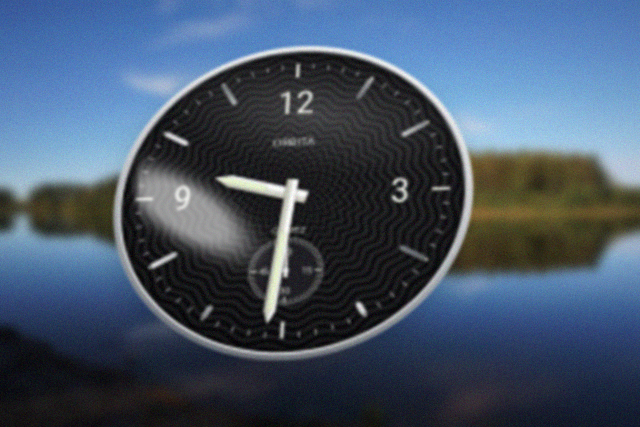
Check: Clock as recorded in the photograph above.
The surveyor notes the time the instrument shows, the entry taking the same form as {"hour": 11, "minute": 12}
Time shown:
{"hour": 9, "minute": 31}
